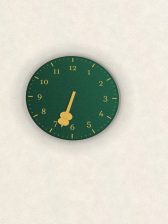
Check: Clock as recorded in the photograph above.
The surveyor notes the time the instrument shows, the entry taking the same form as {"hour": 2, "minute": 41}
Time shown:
{"hour": 6, "minute": 33}
